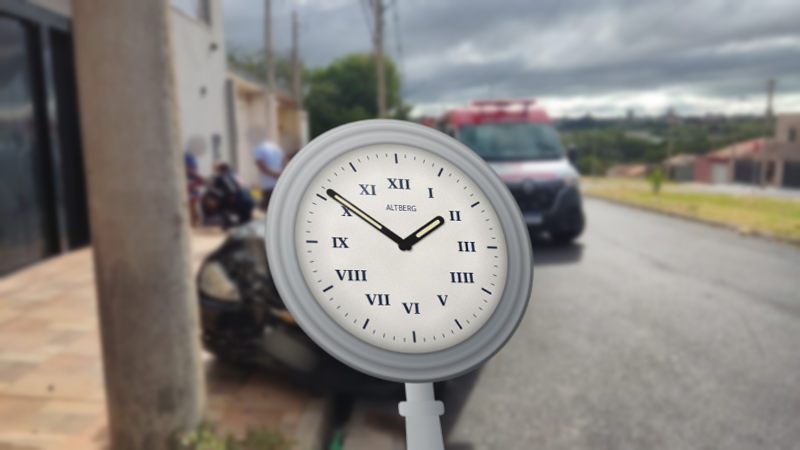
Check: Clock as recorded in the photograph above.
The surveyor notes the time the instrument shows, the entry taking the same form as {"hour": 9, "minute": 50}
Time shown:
{"hour": 1, "minute": 51}
